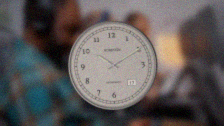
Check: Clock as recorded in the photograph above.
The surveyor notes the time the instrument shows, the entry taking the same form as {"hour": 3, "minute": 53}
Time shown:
{"hour": 10, "minute": 10}
